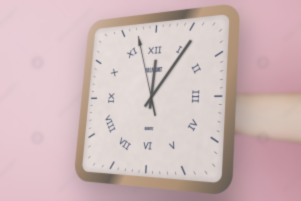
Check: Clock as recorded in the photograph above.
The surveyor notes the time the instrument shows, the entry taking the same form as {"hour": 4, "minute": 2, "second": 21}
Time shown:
{"hour": 12, "minute": 5, "second": 57}
